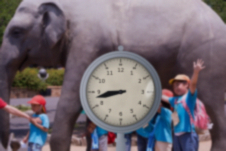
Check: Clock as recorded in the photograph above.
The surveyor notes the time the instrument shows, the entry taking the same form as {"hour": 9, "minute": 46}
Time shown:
{"hour": 8, "minute": 43}
